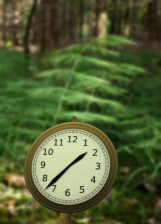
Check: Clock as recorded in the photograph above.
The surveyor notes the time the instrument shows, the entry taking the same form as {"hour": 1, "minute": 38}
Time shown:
{"hour": 1, "minute": 37}
